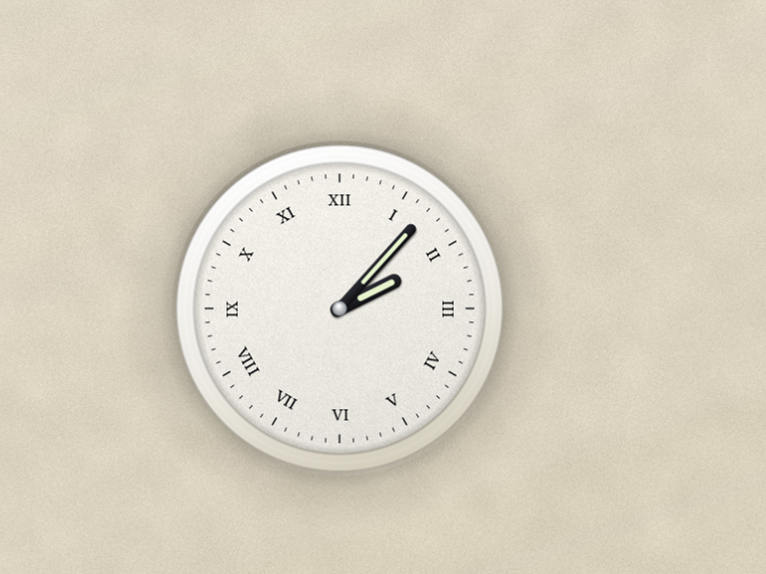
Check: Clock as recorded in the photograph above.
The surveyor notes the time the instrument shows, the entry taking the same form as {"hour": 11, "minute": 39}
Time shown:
{"hour": 2, "minute": 7}
